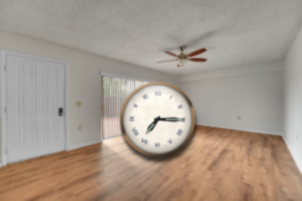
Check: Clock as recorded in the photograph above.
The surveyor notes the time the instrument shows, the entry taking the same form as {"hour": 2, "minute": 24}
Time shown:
{"hour": 7, "minute": 15}
